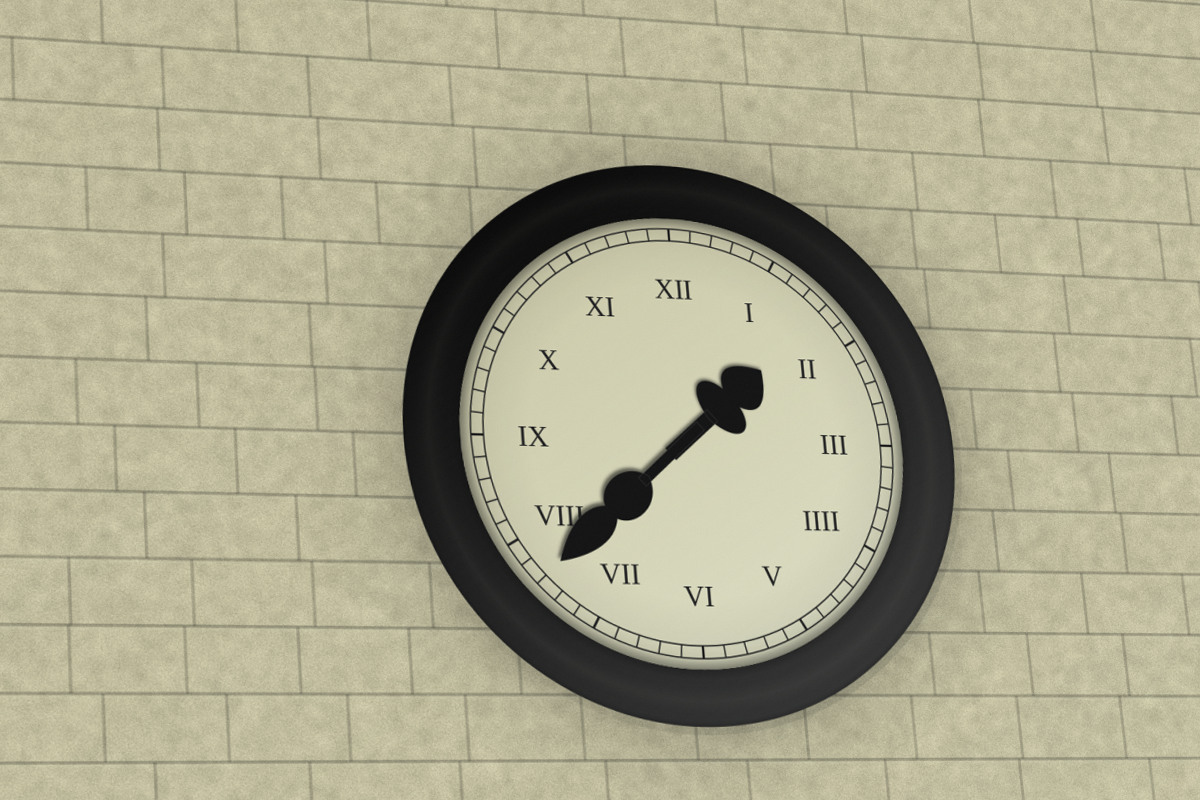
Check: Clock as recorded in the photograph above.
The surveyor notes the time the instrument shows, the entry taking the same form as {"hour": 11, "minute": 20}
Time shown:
{"hour": 1, "minute": 38}
